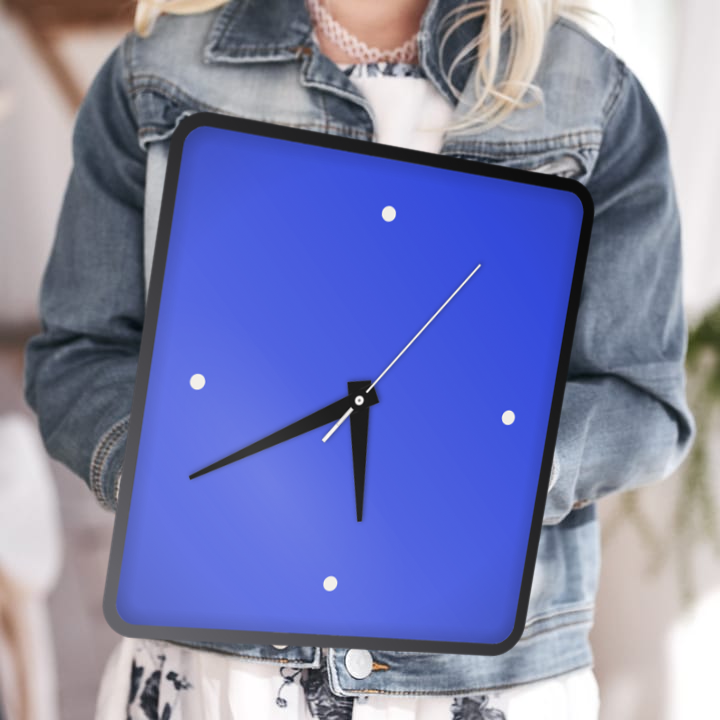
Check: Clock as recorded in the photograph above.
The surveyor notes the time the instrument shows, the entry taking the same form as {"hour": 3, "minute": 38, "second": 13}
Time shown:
{"hour": 5, "minute": 40, "second": 6}
